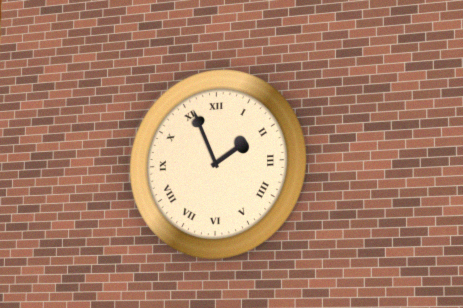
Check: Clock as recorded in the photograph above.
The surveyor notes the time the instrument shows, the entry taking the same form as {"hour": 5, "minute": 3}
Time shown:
{"hour": 1, "minute": 56}
